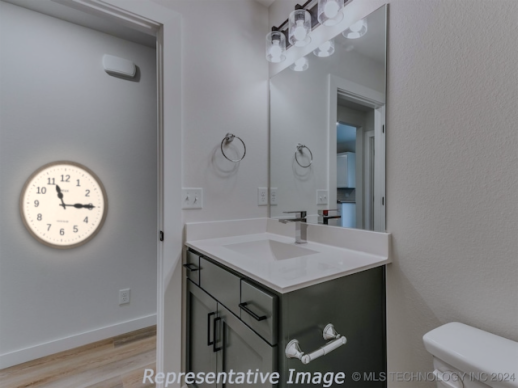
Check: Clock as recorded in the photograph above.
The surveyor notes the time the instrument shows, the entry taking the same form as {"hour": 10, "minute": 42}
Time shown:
{"hour": 11, "minute": 15}
